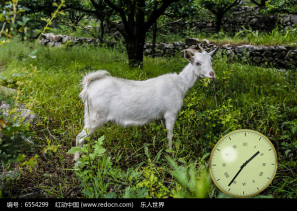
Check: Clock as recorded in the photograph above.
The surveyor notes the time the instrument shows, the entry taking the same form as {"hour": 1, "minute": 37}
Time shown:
{"hour": 1, "minute": 36}
